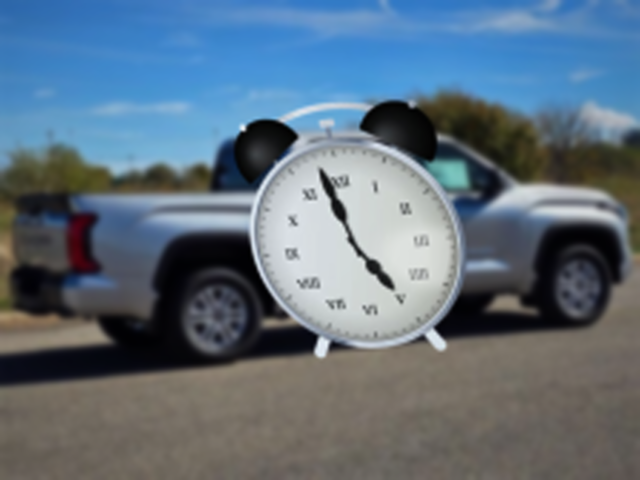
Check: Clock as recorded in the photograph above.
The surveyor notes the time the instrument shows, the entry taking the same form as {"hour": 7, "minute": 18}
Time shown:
{"hour": 4, "minute": 58}
